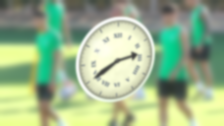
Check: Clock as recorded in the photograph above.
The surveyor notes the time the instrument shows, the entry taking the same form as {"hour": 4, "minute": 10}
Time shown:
{"hour": 2, "minute": 40}
